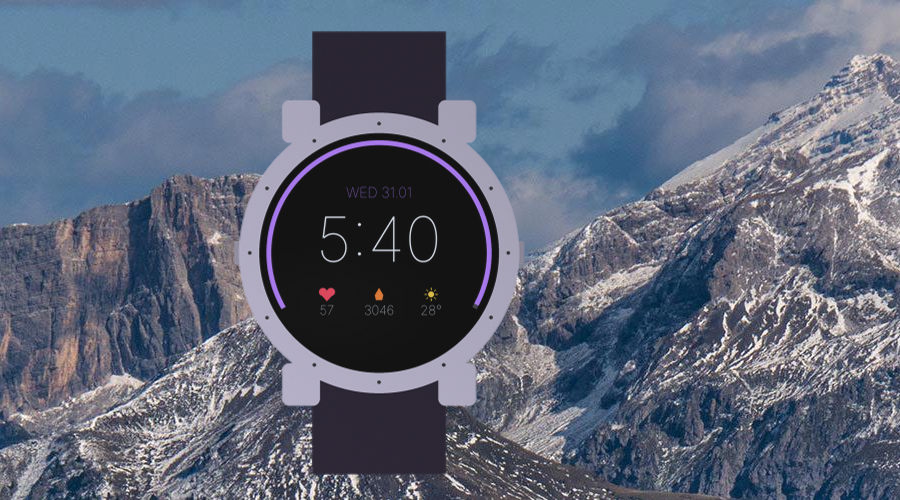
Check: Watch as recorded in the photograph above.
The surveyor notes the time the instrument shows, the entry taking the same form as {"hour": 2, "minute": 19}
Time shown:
{"hour": 5, "minute": 40}
